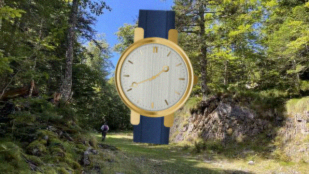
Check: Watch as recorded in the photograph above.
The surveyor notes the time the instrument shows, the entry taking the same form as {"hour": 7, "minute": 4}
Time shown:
{"hour": 1, "minute": 41}
